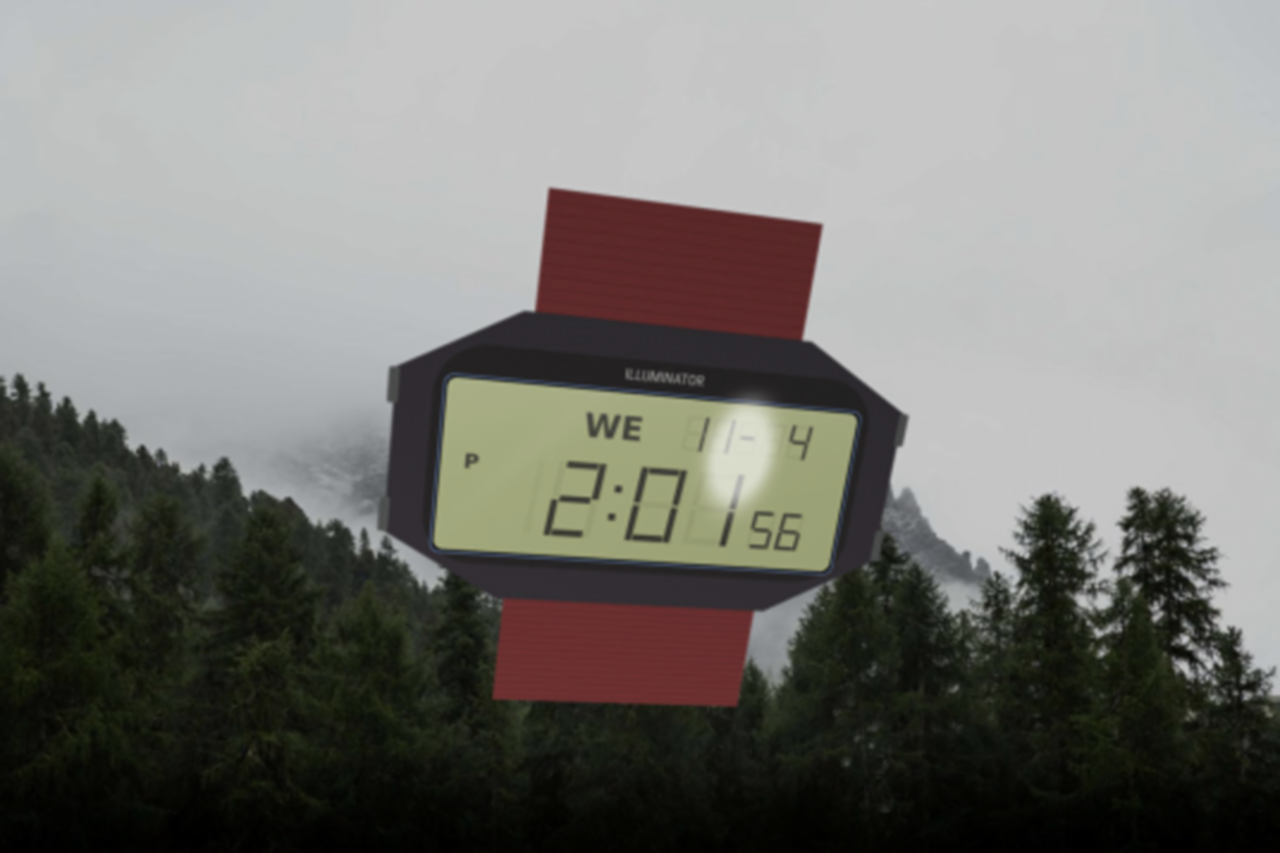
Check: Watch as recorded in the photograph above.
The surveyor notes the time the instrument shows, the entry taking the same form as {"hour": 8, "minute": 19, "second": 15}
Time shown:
{"hour": 2, "minute": 1, "second": 56}
